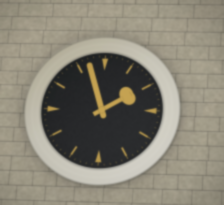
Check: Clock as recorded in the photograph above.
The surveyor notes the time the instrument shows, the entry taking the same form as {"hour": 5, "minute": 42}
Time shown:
{"hour": 1, "minute": 57}
